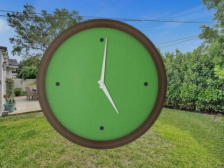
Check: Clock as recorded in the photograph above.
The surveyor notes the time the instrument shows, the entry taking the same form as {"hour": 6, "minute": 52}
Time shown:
{"hour": 5, "minute": 1}
